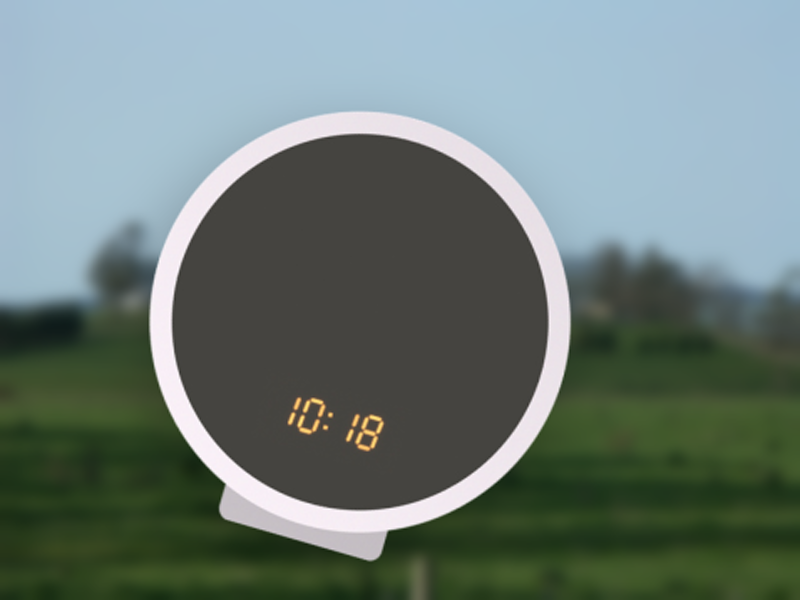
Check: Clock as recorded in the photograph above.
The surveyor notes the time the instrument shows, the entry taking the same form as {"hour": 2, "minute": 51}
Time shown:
{"hour": 10, "minute": 18}
